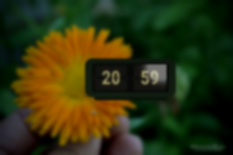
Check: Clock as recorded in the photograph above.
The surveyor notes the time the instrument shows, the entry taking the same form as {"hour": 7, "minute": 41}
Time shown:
{"hour": 20, "minute": 59}
